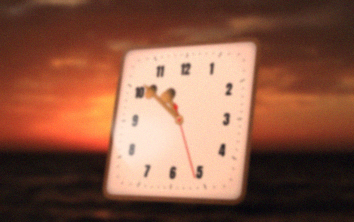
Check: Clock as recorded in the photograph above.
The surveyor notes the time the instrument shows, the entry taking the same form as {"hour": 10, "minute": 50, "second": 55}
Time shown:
{"hour": 10, "minute": 51, "second": 26}
